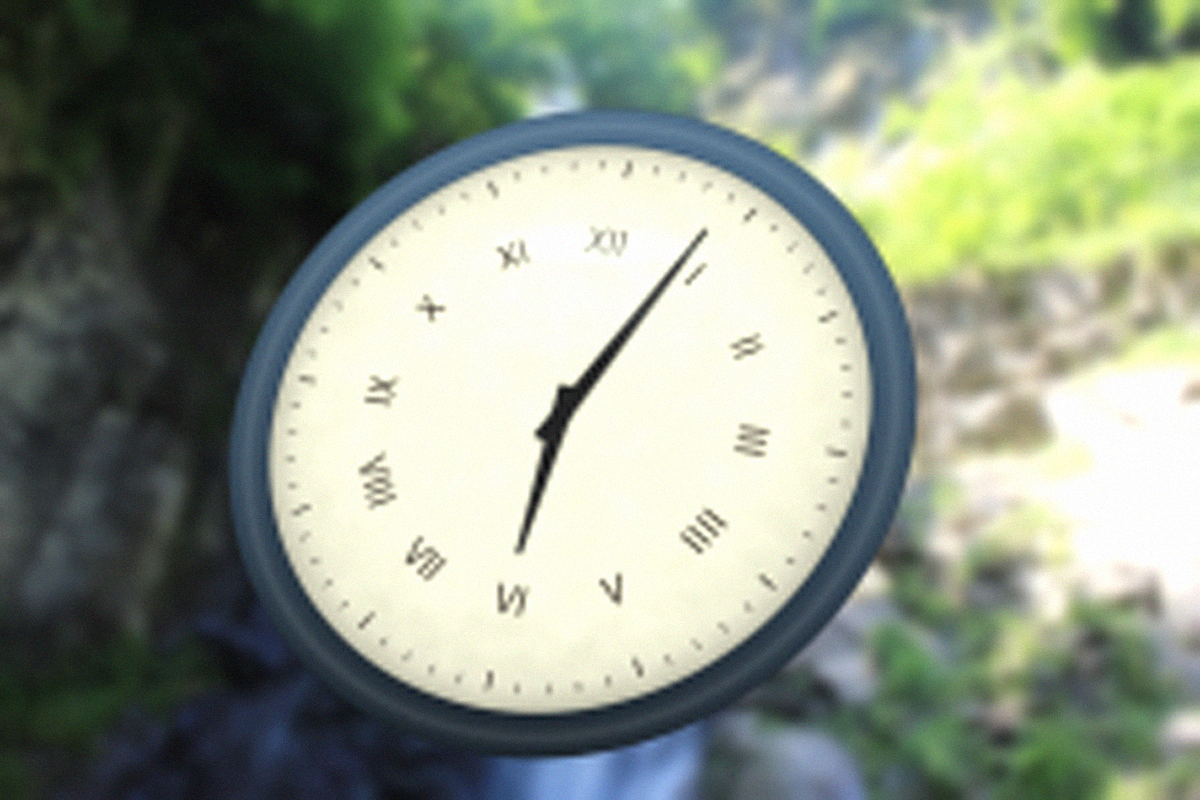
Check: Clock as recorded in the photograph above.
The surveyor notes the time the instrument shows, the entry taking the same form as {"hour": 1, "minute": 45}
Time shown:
{"hour": 6, "minute": 4}
